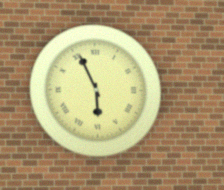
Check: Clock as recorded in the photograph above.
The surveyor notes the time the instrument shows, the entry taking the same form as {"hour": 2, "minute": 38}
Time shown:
{"hour": 5, "minute": 56}
